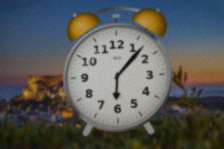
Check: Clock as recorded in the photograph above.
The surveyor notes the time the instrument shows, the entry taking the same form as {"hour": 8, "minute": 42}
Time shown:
{"hour": 6, "minute": 7}
